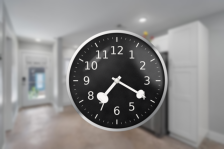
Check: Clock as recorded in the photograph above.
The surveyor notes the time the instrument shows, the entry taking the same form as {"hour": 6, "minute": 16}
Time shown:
{"hour": 7, "minute": 20}
